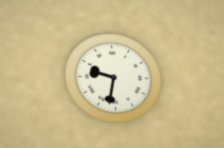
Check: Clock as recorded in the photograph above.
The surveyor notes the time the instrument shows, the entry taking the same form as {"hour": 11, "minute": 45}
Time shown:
{"hour": 9, "minute": 32}
